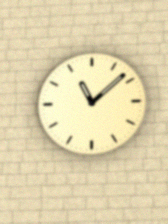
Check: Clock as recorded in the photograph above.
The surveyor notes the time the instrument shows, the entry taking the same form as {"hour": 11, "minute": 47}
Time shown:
{"hour": 11, "minute": 8}
